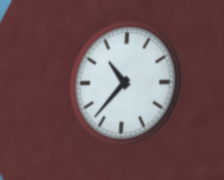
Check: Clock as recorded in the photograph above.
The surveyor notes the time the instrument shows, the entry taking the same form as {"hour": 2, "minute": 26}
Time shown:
{"hour": 10, "minute": 37}
